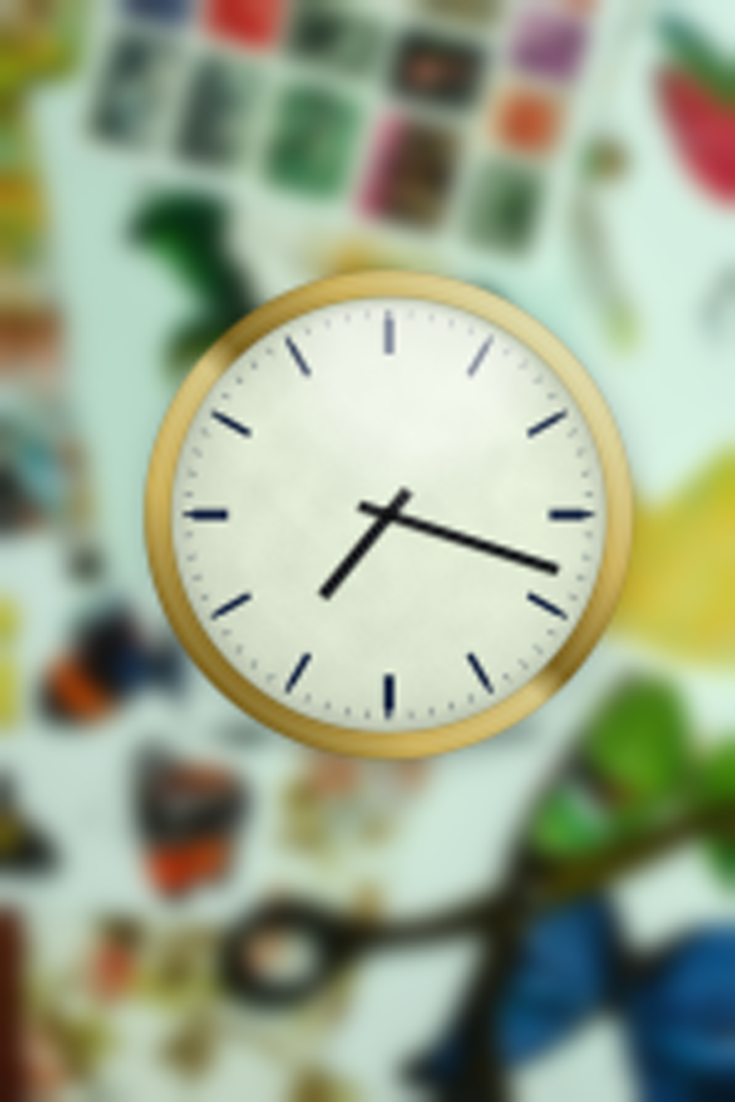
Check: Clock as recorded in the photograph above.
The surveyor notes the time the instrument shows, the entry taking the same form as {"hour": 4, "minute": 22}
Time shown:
{"hour": 7, "minute": 18}
